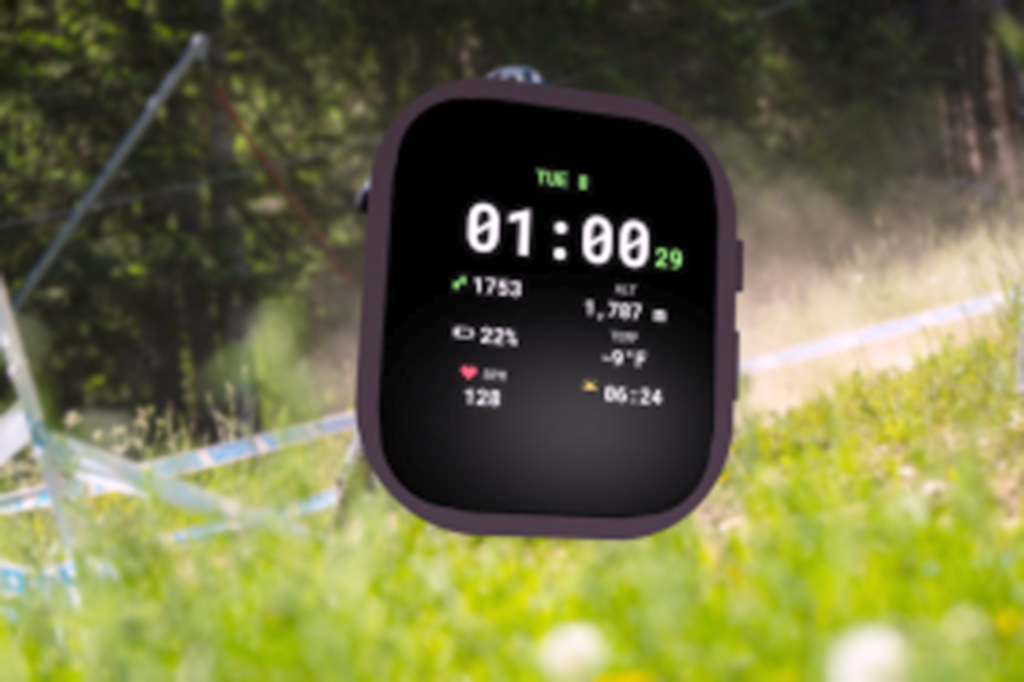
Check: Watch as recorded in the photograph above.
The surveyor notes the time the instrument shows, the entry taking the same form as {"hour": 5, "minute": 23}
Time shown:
{"hour": 1, "minute": 0}
